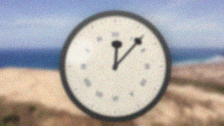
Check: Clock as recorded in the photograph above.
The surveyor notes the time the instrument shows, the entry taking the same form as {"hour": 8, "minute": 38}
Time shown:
{"hour": 12, "minute": 7}
